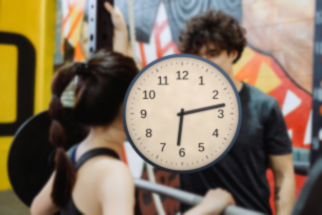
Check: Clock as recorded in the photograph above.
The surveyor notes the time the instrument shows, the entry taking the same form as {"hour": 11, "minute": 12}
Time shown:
{"hour": 6, "minute": 13}
